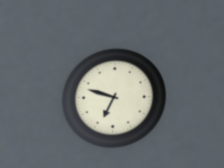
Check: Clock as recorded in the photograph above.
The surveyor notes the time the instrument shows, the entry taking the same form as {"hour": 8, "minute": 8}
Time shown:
{"hour": 6, "minute": 48}
